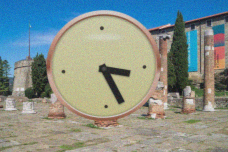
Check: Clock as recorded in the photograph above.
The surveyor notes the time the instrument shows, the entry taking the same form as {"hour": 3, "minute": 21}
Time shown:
{"hour": 3, "minute": 26}
